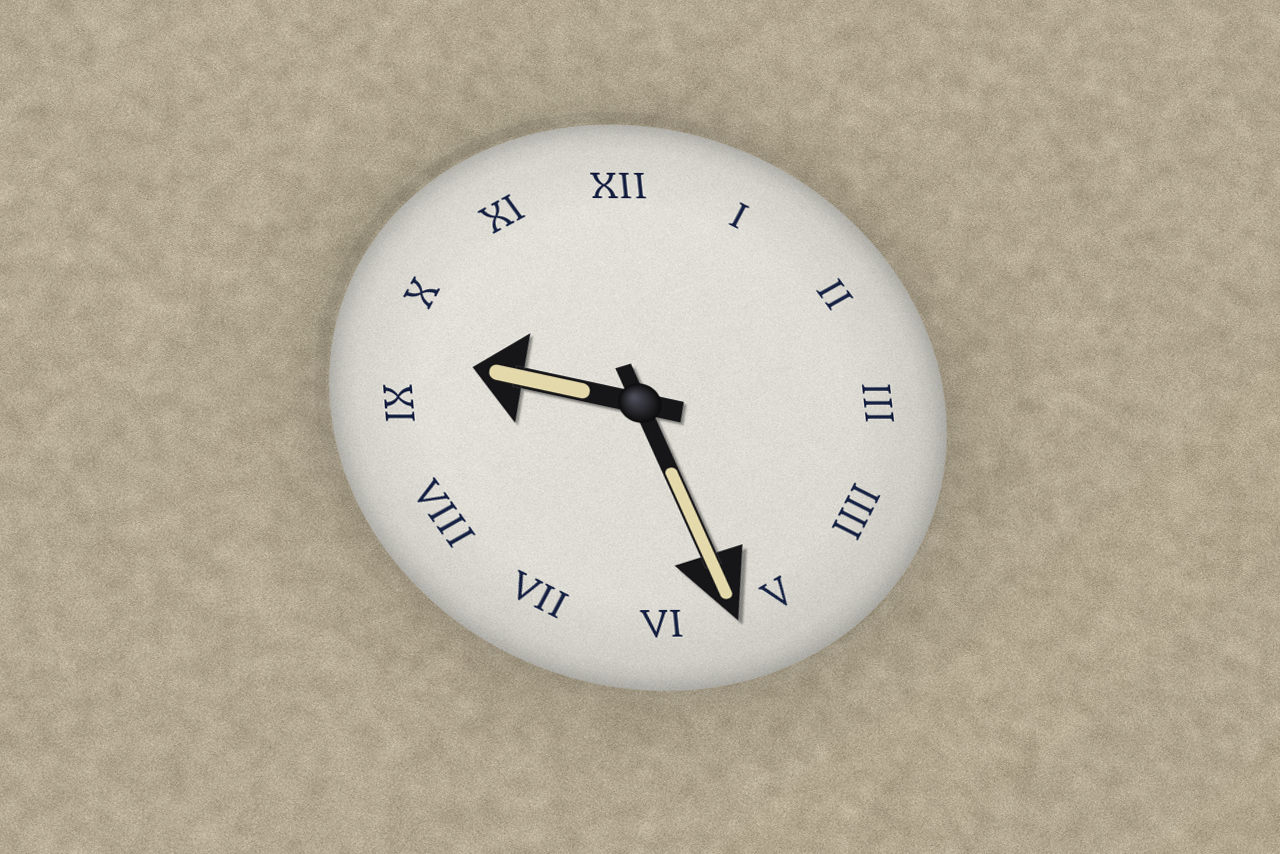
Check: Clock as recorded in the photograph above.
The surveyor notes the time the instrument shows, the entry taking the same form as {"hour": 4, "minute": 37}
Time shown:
{"hour": 9, "minute": 27}
